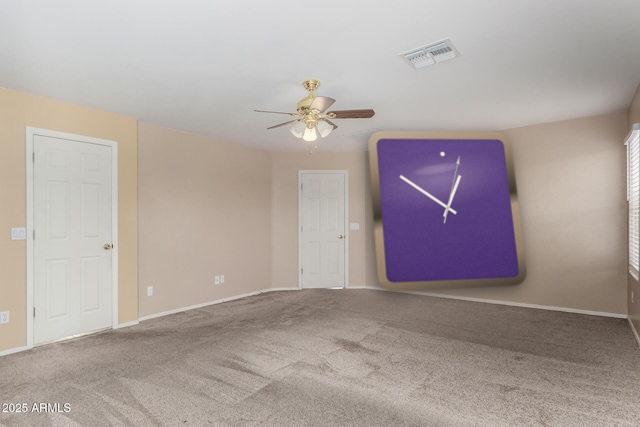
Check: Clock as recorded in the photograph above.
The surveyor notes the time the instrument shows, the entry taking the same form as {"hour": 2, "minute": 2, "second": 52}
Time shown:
{"hour": 12, "minute": 51, "second": 3}
